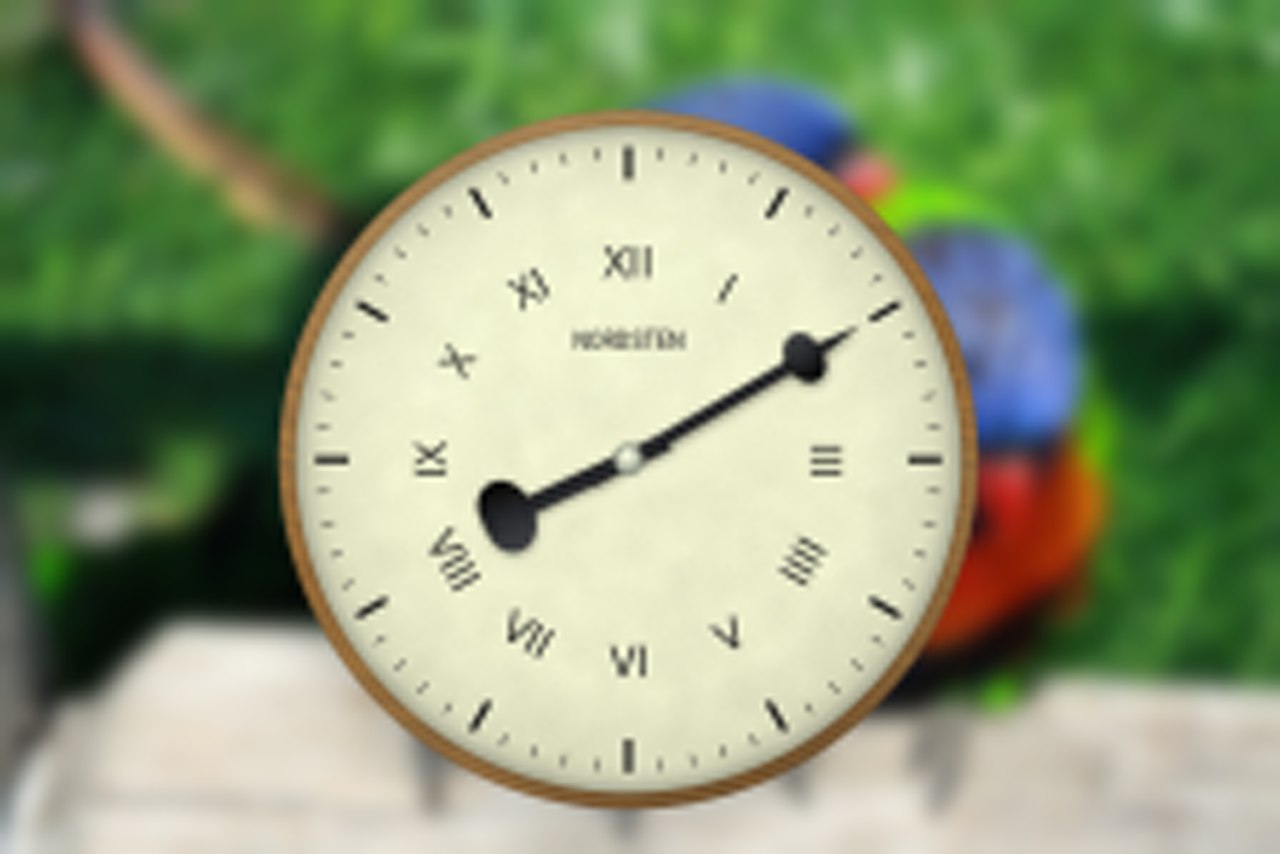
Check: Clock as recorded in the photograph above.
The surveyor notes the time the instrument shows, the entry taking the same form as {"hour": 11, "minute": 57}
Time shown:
{"hour": 8, "minute": 10}
